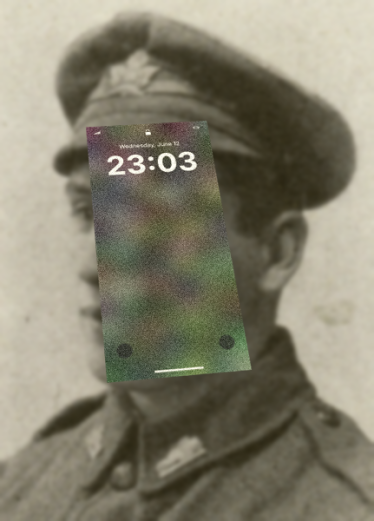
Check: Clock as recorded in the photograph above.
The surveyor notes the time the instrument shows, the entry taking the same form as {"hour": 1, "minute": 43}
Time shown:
{"hour": 23, "minute": 3}
